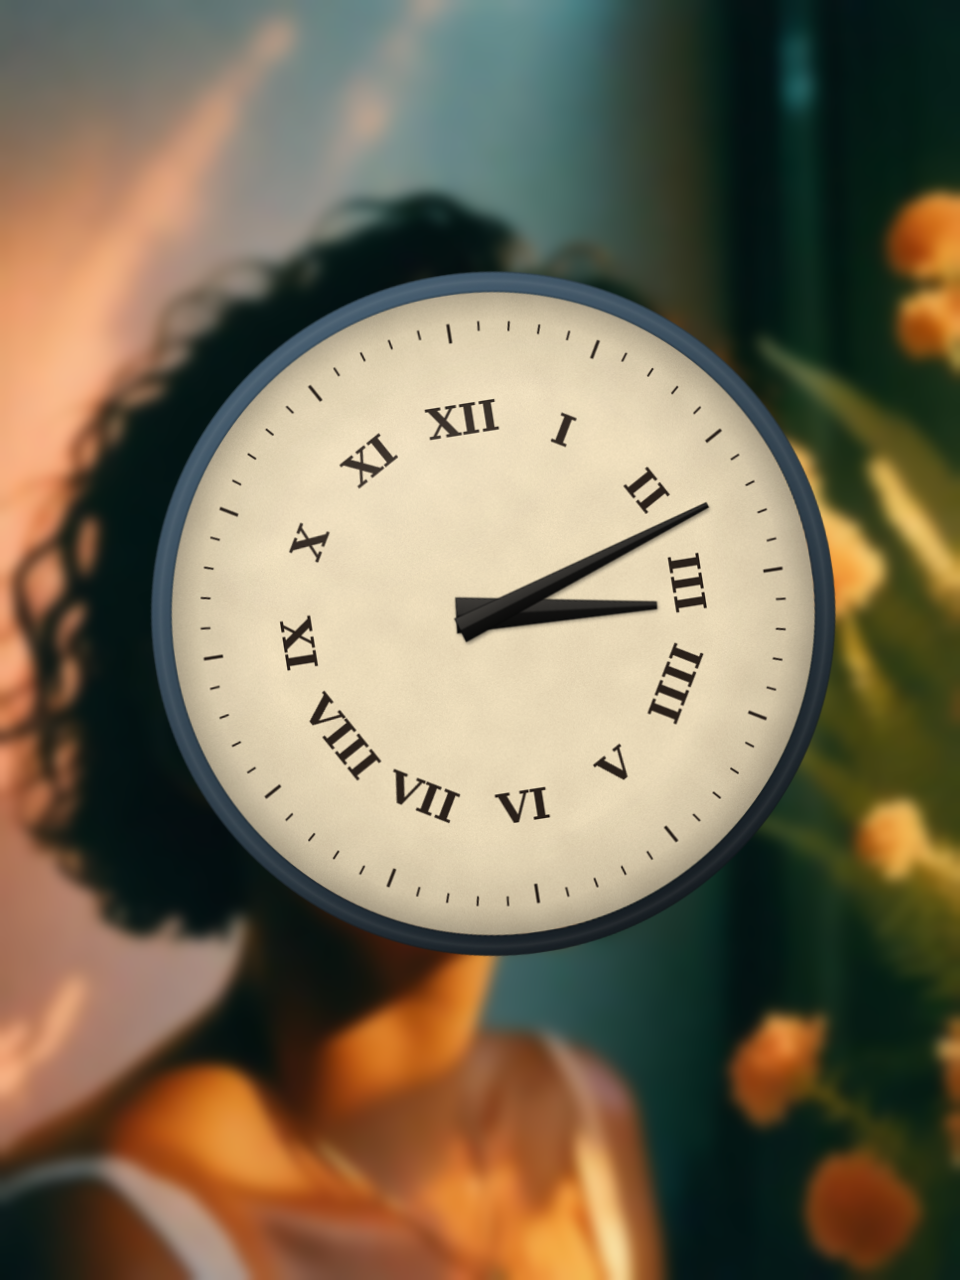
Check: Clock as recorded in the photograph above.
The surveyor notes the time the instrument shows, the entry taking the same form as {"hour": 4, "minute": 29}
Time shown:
{"hour": 3, "minute": 12}
